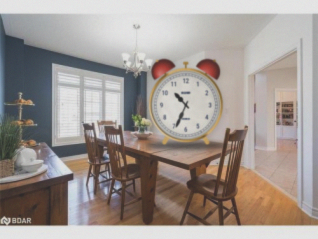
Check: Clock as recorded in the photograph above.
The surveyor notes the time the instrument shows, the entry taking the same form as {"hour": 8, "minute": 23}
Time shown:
{"hour": 10, "minute": 34}
